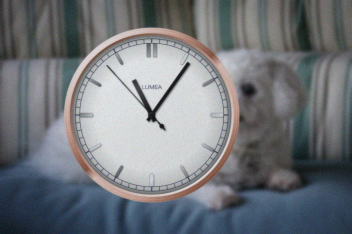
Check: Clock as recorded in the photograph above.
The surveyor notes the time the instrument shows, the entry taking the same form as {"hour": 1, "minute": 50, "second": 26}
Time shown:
{"hour": 11, "minute": 5, "second": 53}
